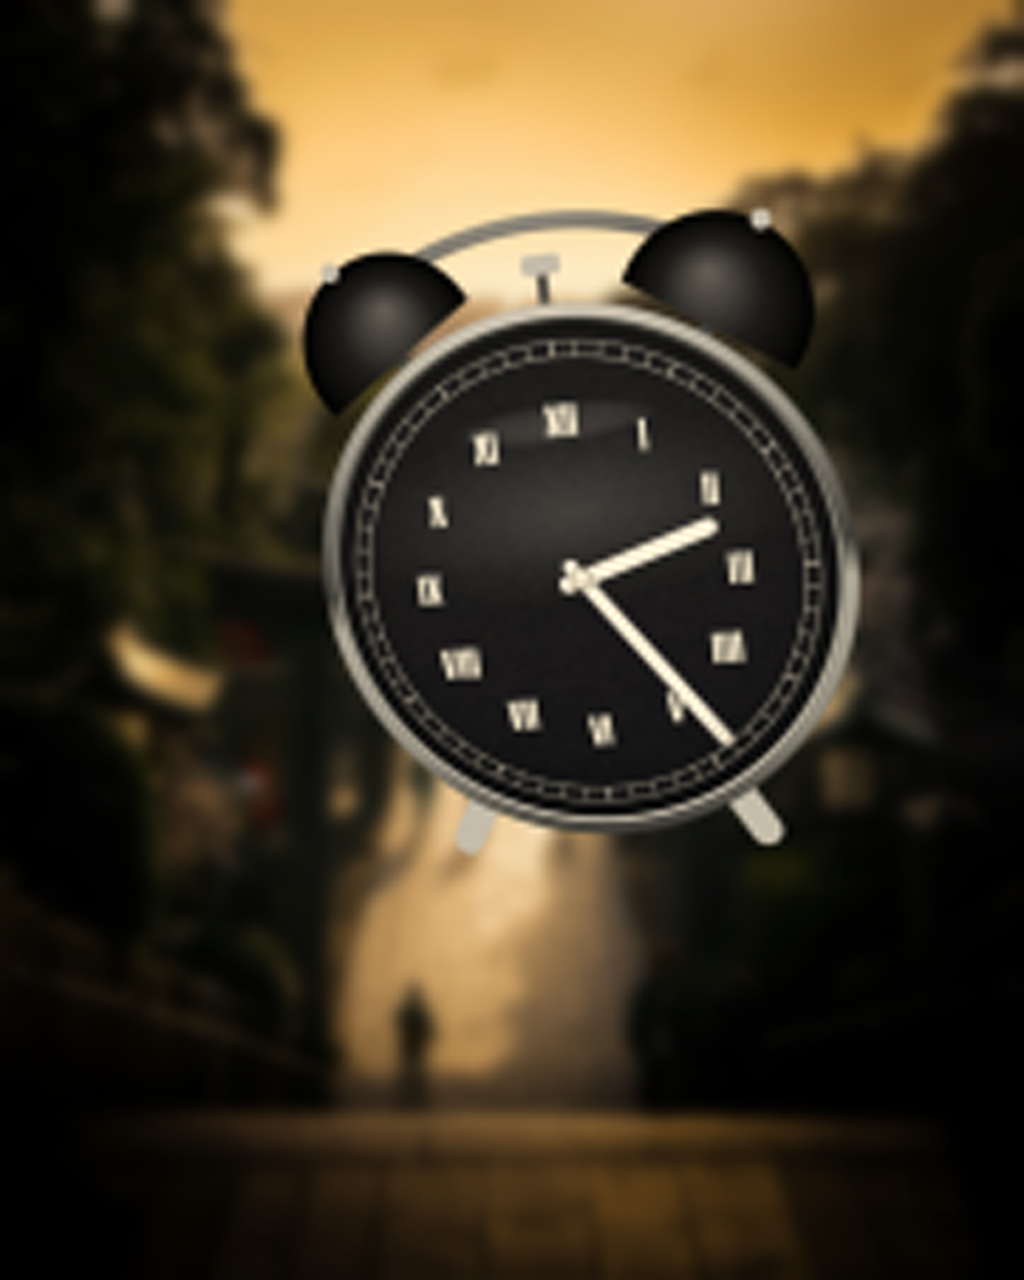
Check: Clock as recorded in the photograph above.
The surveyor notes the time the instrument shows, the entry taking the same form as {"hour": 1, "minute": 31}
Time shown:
{"hour": 2, "minute": 24}
